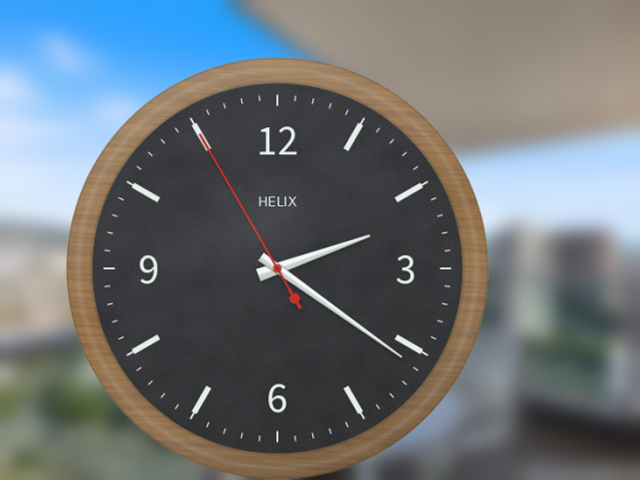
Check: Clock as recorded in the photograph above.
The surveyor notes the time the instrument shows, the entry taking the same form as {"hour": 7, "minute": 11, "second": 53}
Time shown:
{"hour": 2, "minute": 20, "second": 55}
